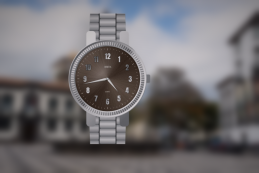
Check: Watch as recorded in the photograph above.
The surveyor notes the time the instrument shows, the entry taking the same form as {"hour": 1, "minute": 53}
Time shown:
{"hour": 4, "minute": 43}
